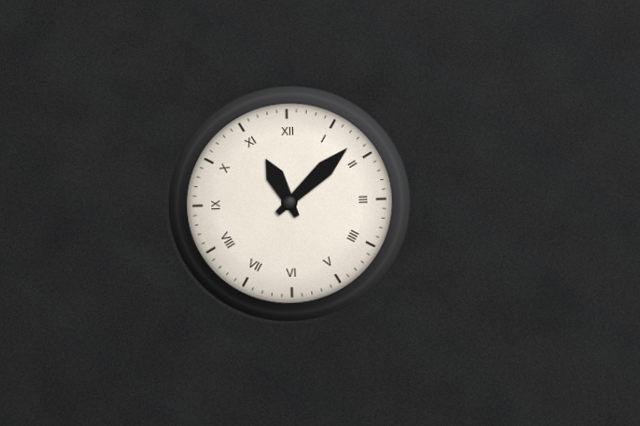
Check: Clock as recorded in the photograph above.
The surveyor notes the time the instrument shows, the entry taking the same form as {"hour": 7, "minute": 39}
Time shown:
{"hour": 11, "minute": 8}
